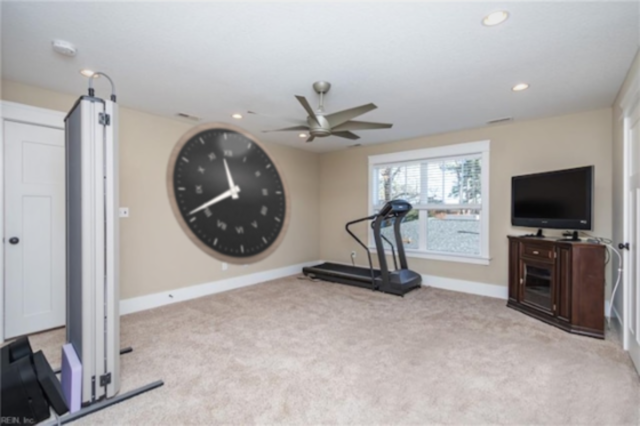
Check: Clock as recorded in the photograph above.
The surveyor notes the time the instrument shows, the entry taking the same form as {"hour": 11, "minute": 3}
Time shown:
{"hour": 11, "minute": 41}
